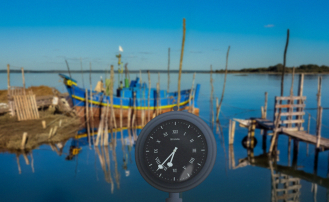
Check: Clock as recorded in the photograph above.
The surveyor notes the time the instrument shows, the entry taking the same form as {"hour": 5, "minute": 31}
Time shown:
{"hour": 6, "minute": 37}
